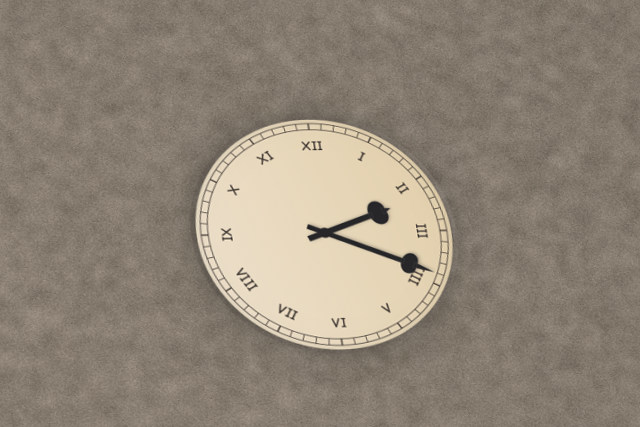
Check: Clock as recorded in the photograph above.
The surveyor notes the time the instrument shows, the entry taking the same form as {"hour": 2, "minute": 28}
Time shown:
{"hour": 2, "minute": 19}
